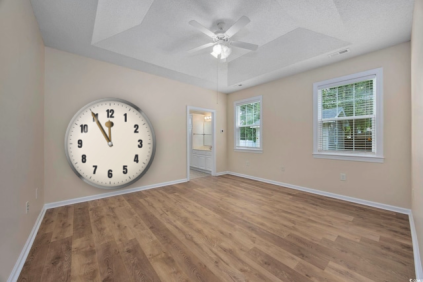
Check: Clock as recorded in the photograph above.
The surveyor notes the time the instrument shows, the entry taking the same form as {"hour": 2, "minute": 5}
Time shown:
{"hour": 11, "minute": 55}
